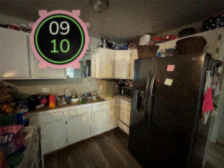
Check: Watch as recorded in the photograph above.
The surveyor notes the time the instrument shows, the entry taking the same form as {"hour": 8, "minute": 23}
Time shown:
{"hour": 9, "minute": 10}
